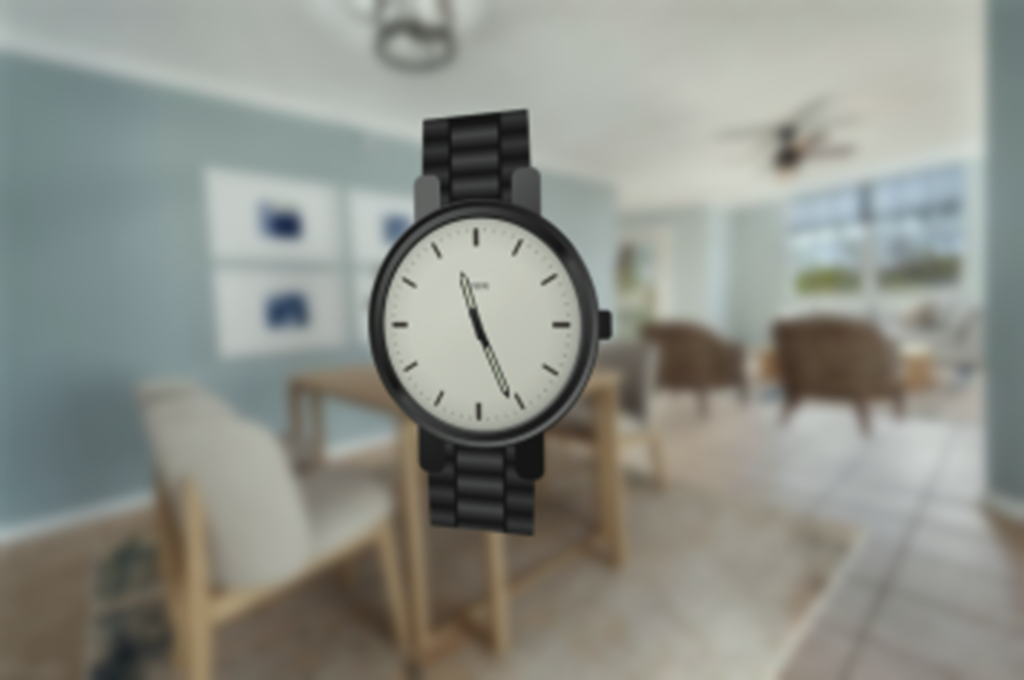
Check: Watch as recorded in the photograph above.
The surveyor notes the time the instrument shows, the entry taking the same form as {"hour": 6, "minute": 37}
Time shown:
{"hour": 11, "minute": 26}
